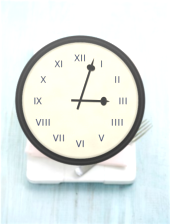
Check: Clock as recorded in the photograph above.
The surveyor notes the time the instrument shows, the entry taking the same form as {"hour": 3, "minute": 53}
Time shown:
{"hour": 3, "minute": 3}
